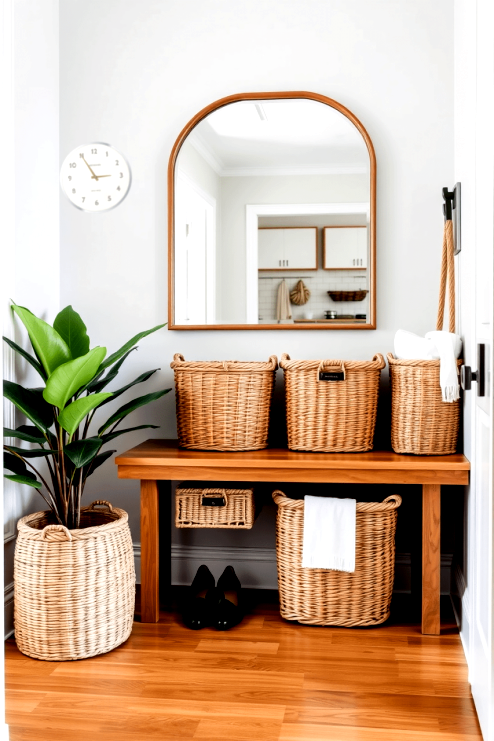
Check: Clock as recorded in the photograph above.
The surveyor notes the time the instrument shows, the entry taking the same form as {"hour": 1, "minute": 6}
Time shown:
{"hour": 2, "minute": 55}
